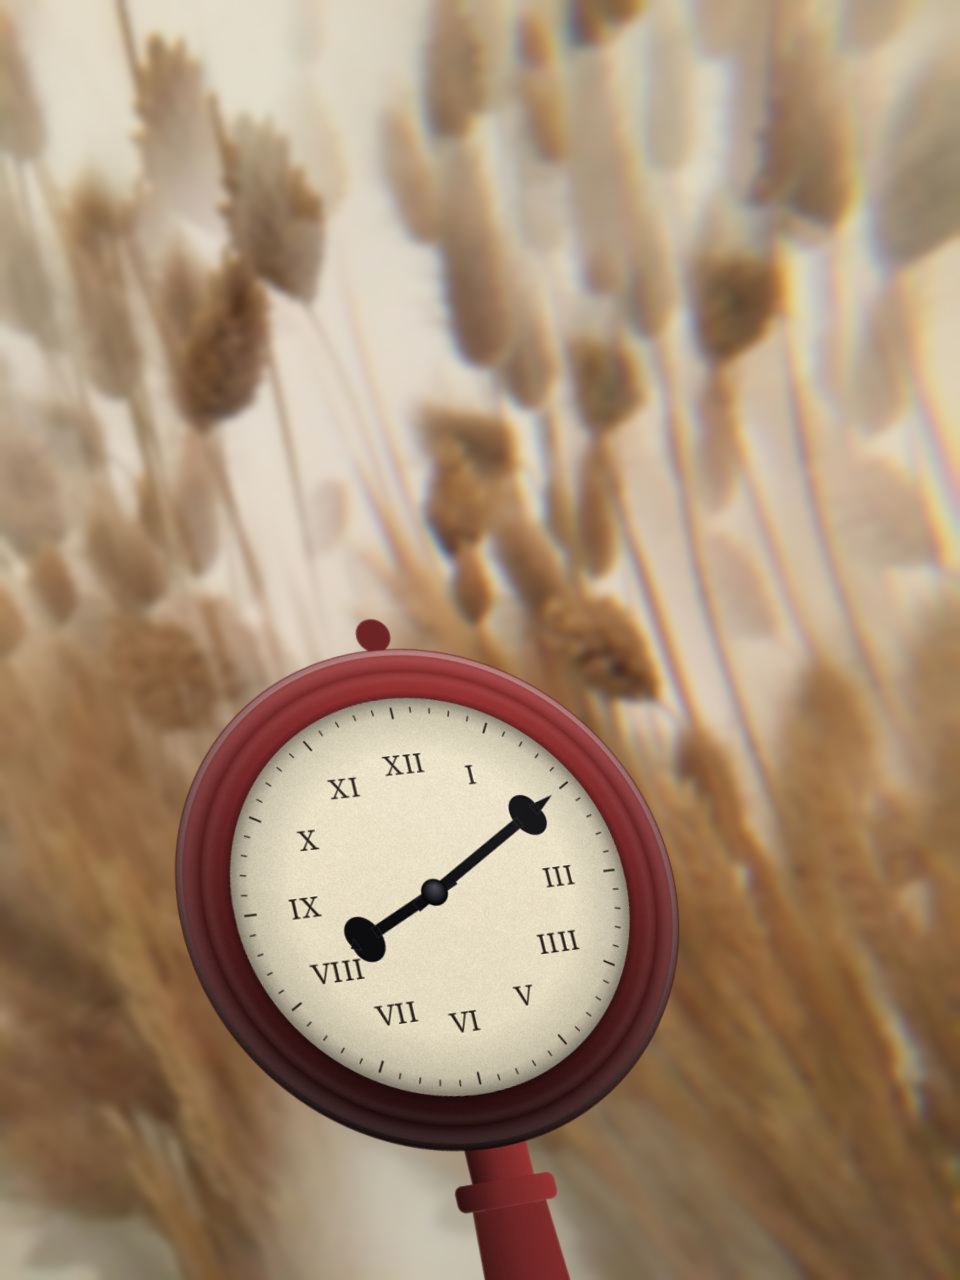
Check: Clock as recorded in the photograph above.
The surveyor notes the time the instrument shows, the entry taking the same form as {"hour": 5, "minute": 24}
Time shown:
{"hour": 8, "minute": 10}
